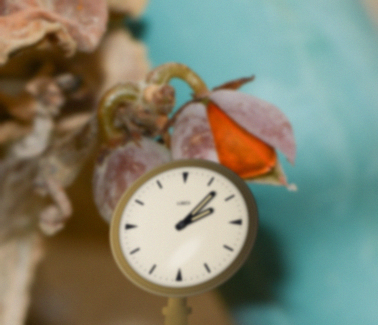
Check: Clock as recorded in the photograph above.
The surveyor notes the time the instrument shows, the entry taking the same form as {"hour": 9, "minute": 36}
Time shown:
{"hour": 2, "minute": 7}
